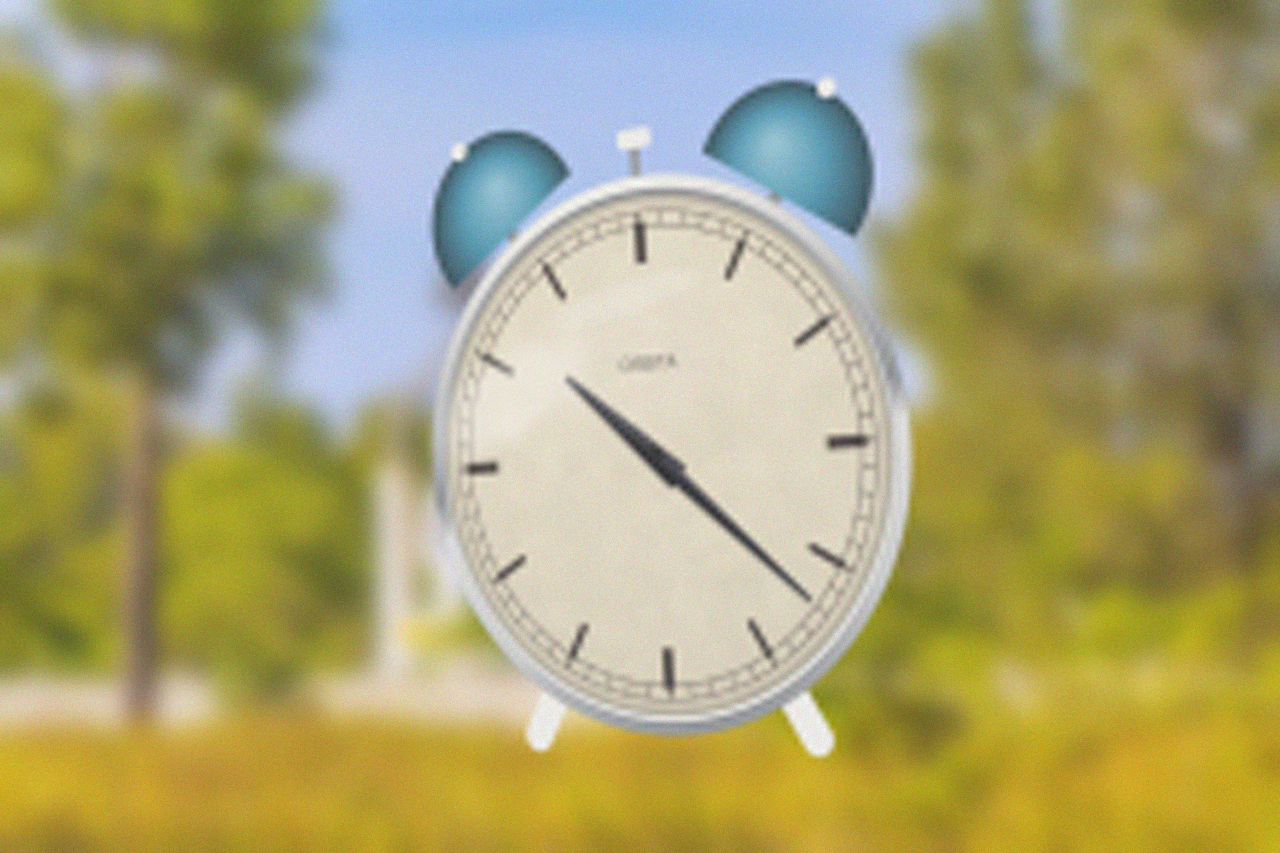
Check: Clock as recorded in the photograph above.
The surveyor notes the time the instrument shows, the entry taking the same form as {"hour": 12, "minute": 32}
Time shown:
{"hour": 10, "minute": 22}
